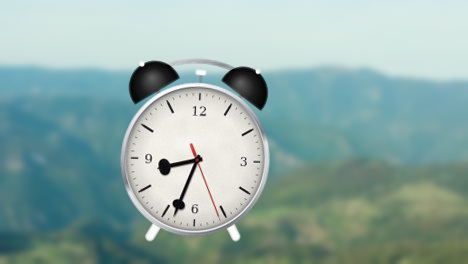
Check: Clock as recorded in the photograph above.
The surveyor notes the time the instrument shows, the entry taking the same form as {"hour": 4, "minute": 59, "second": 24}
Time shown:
{"hour": 8, "minute": 33, "second": 26}
